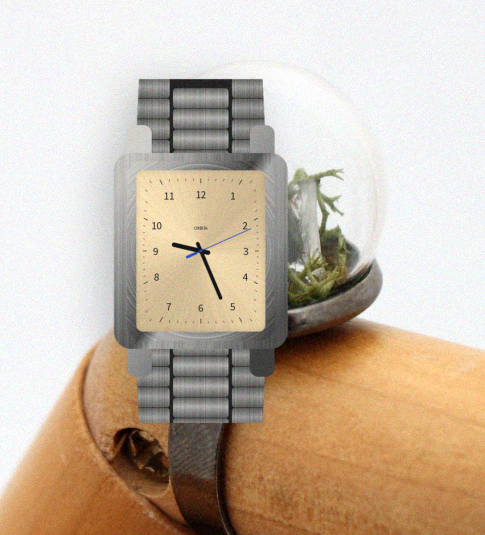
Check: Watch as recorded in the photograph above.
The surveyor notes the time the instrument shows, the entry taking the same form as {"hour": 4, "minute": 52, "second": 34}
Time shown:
{"hour": 9, "minute": 26, "second": 11}
